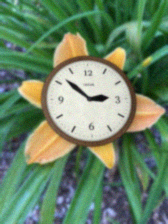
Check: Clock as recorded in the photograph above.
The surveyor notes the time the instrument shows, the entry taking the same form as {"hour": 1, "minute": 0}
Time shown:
{"hour": 2, "minute": 52}
